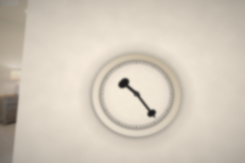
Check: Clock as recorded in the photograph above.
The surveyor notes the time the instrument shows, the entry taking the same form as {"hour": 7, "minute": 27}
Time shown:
{"hour": 10, "minute": 24}
